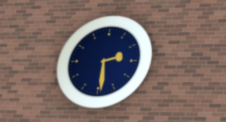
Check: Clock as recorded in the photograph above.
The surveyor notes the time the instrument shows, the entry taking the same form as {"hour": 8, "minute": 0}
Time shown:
{"hour": 2, "minute": 29}
